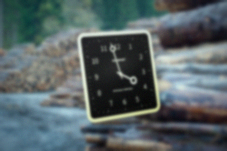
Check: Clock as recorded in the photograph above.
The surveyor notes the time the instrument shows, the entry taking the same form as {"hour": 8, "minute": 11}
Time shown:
{"hour": 3, "minute": 58}
